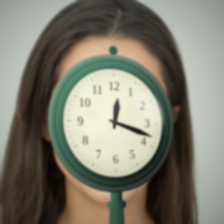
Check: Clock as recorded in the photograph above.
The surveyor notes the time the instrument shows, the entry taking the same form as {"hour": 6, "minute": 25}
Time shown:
{"hour": 12, "minute": 18}
